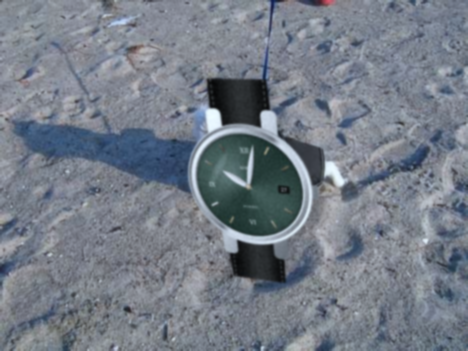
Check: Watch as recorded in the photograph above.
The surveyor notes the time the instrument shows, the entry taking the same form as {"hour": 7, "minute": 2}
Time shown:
{"hour": 10, "minute": 2}
